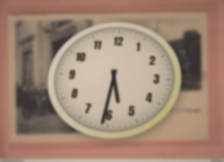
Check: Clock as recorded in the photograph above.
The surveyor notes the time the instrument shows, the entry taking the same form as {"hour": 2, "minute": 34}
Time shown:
{"hour": 5, "minute": 31}
